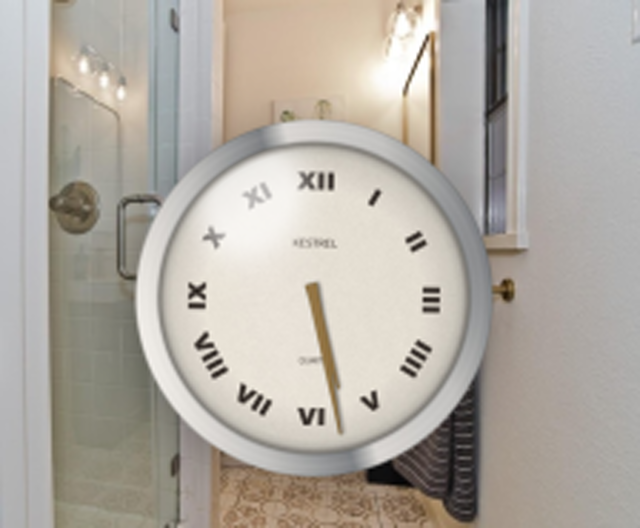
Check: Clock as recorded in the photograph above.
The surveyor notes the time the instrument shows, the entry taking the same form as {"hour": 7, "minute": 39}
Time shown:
{"hour": 5, "minute": 28}
